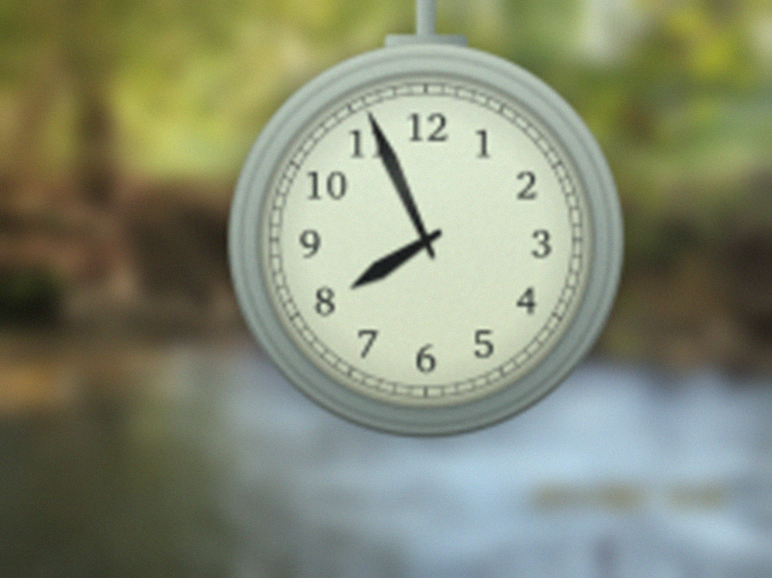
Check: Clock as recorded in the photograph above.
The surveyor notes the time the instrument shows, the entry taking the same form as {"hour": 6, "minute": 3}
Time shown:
{"hour": 7, "minute": 56}
